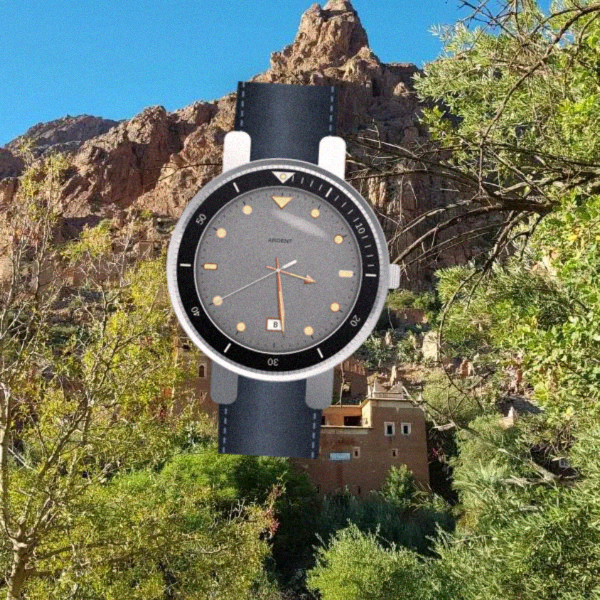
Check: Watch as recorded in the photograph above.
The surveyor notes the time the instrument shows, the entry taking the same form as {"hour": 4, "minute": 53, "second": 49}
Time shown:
{"hour": 3, "minute": 28, "second": 40}
